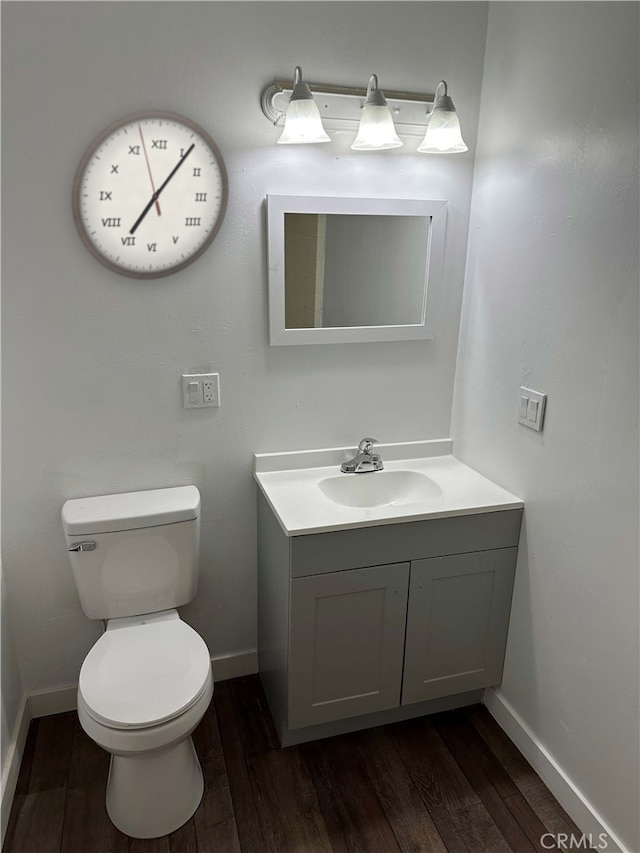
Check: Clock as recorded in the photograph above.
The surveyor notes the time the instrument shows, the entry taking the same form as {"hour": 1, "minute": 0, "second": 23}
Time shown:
{"hour": 7, "minute": 5, "second": 57}
